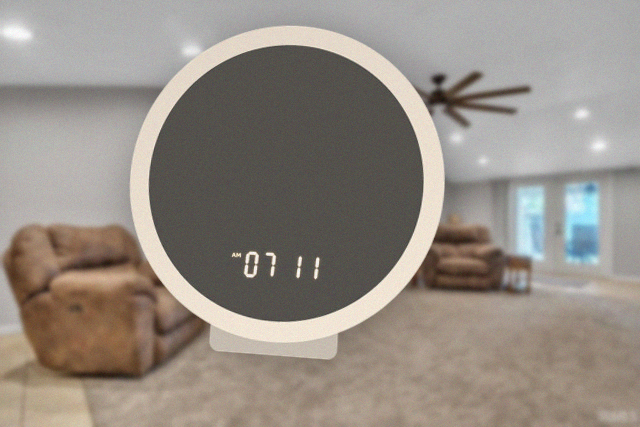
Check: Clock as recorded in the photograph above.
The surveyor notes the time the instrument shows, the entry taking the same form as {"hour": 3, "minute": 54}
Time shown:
{"hour": 7, "minute": 11}
